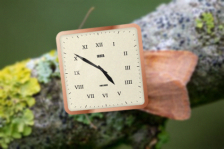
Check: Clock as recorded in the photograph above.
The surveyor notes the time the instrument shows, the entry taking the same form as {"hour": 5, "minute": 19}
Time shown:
{"hour": 4, "minute": 51}
